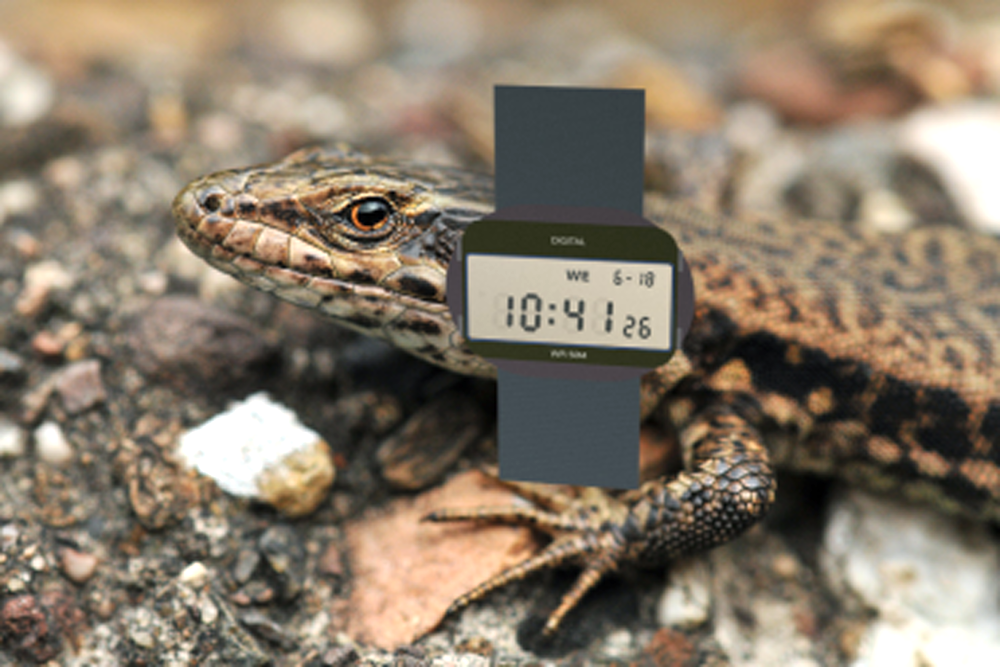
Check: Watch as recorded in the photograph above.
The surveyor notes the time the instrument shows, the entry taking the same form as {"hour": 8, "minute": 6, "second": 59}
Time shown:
{"hour": 10, "minute": 41, "second": 26}
